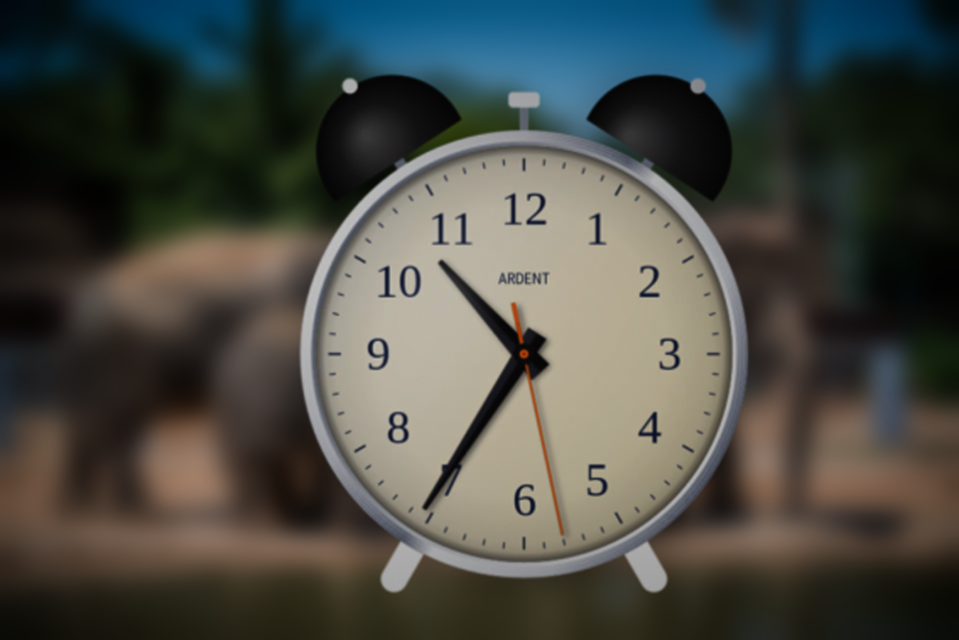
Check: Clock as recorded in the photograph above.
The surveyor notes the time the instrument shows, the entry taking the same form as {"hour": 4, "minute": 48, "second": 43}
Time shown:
{"hour": 10, "minute": 35, "second": 28}
